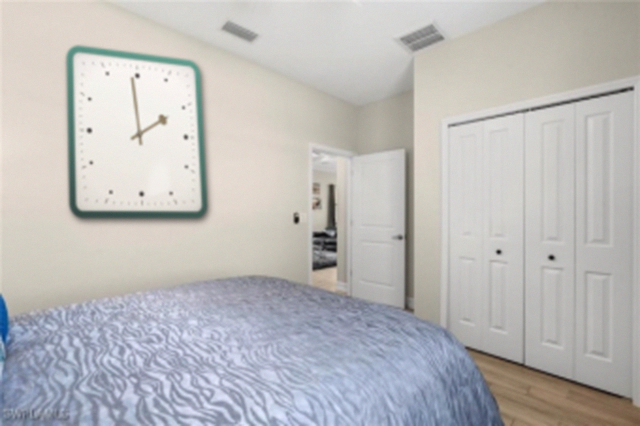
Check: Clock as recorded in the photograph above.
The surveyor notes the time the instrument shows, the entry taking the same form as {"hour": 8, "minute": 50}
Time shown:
{"hour": 1, "minute": 59}
